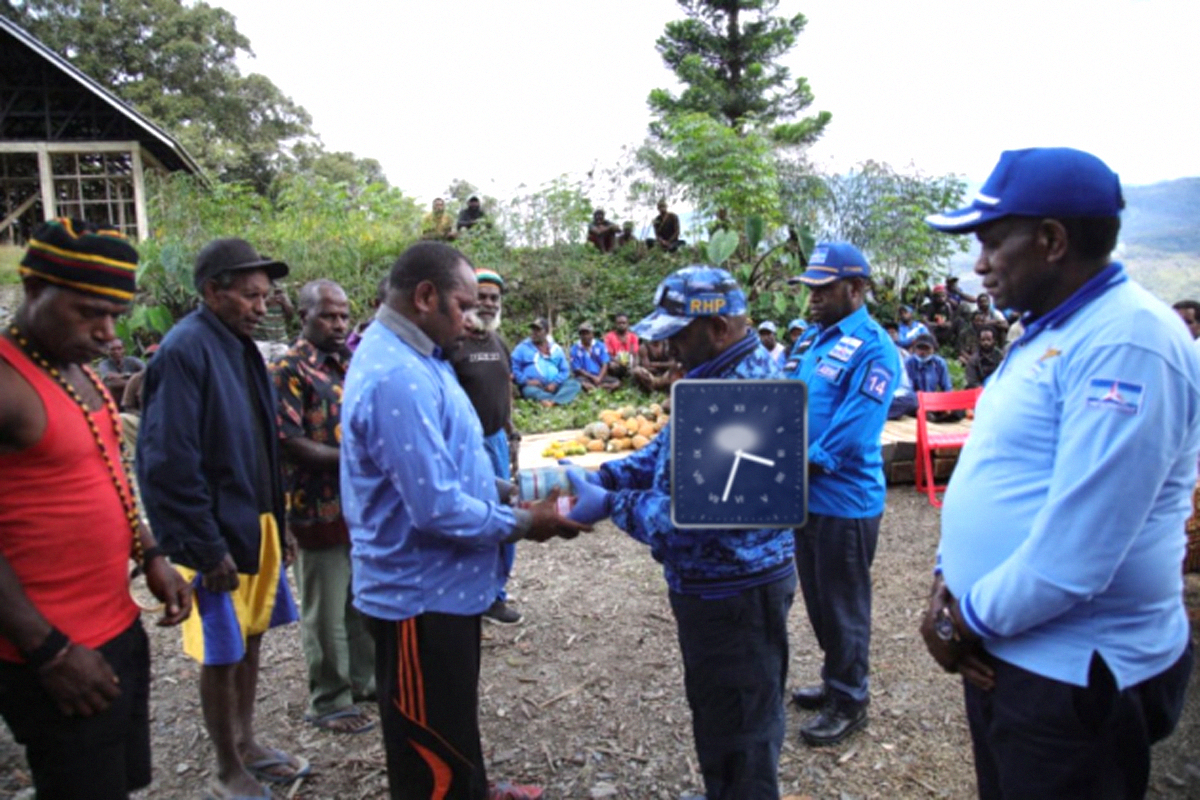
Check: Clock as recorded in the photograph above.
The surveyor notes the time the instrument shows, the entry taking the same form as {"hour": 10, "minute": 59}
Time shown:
{"hour": 3, "minute": 33}
